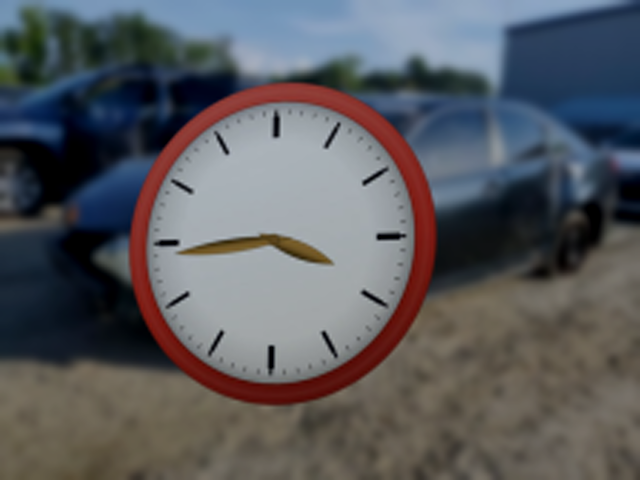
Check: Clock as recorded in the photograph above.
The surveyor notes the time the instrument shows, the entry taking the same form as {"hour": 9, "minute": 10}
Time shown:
{"hour": 3, "minute": 44}
